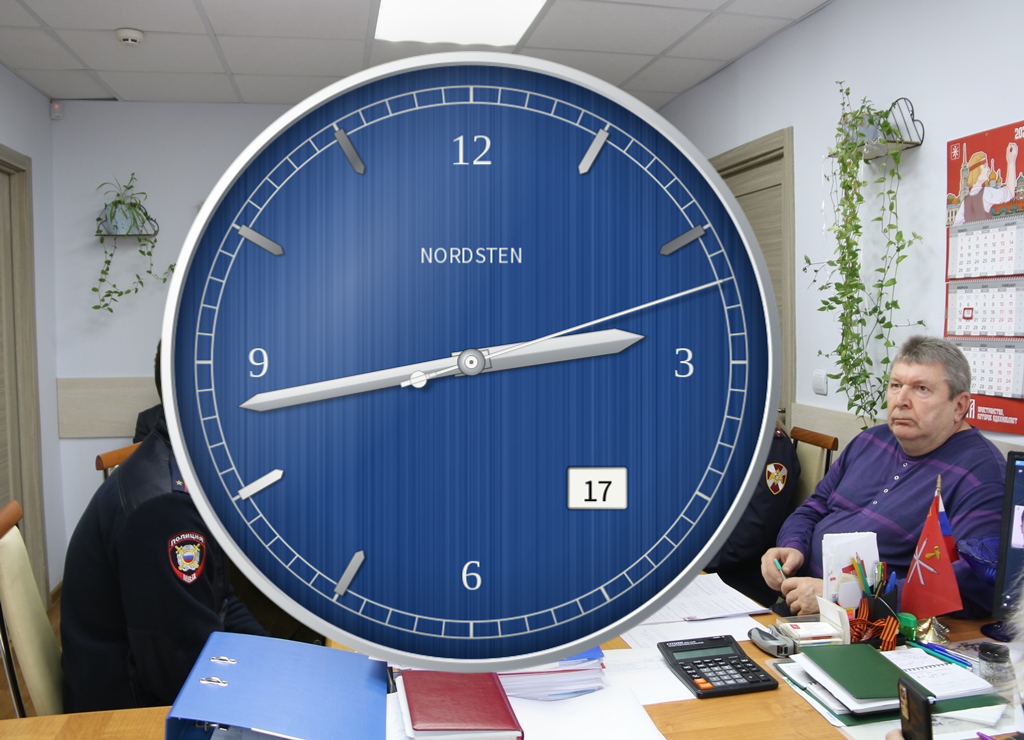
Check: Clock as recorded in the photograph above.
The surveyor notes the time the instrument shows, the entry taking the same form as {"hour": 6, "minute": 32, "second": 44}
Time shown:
{"hour": 2, "minute": 43, "second": 12}
